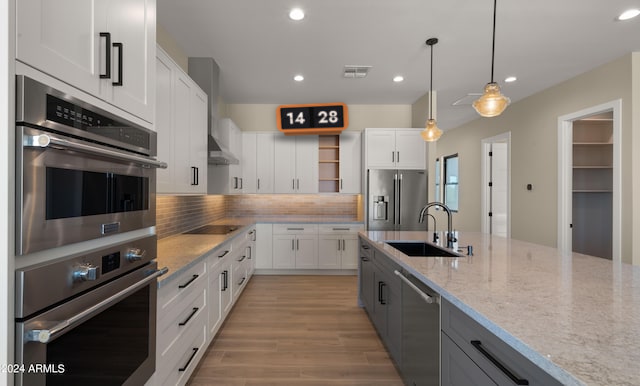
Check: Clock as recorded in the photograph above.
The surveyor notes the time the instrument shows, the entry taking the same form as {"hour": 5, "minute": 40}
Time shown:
{"hour": 14, "minute": 28}
